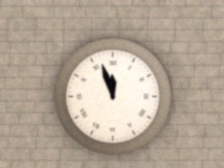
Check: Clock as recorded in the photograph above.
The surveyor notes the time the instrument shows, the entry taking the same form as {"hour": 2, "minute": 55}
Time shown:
{"hour": 11, "minute": 57}
